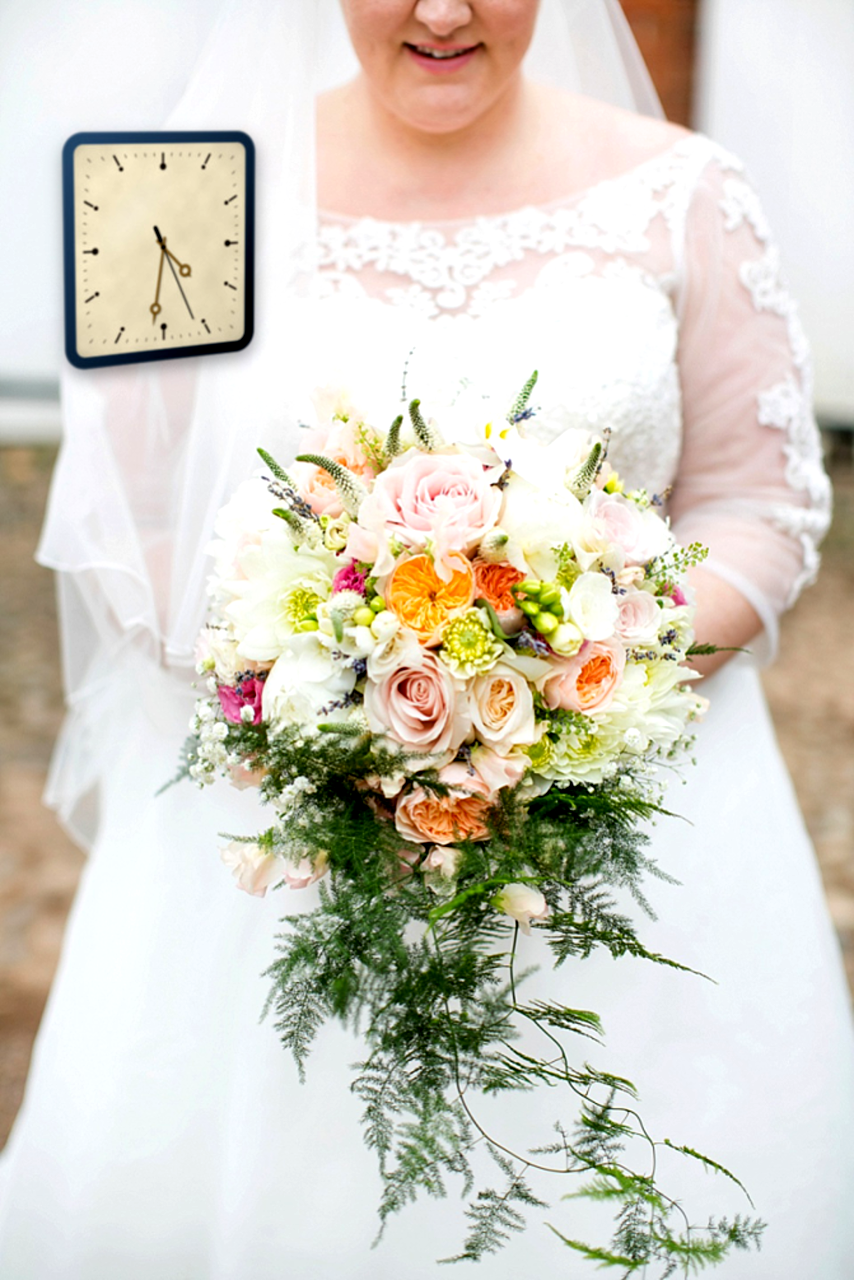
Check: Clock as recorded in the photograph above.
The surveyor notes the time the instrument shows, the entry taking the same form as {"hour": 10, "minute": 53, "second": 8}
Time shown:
{"hour": 4, "minute": 31, "second": 26}
